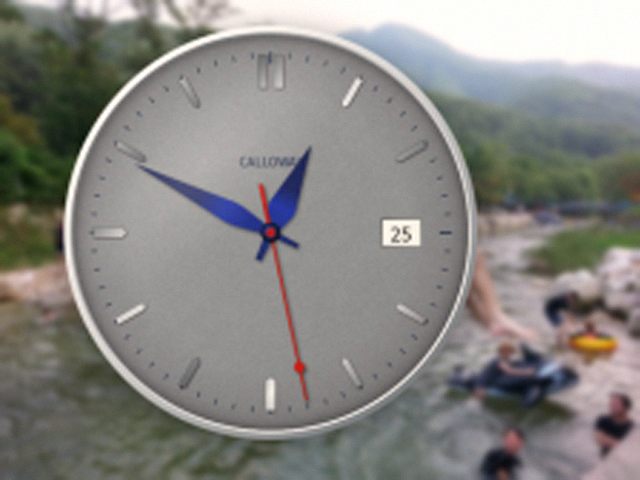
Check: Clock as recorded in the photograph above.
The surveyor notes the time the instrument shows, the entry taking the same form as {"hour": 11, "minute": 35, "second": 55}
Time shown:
{"hour": 12, "minute": 49, "second": 28}
